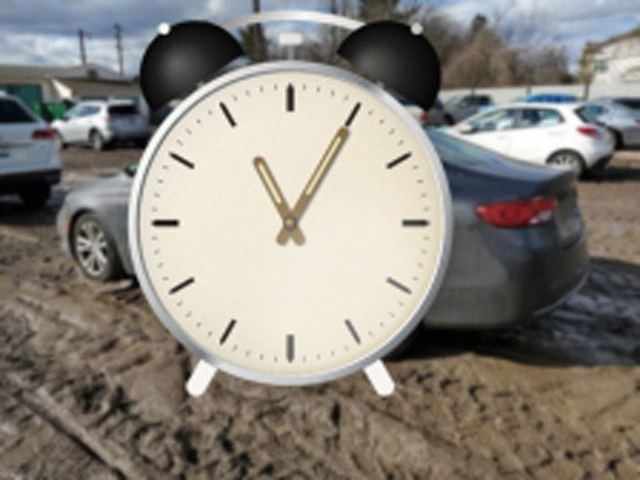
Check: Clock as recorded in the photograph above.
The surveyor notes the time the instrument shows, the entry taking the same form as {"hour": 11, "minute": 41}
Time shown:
{"hour": 11, "minute": 5}
